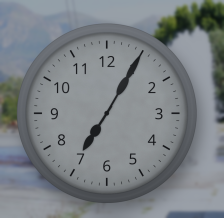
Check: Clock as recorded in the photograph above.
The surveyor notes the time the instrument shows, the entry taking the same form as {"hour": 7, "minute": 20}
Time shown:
{"hour": 7, "minute": 5}
